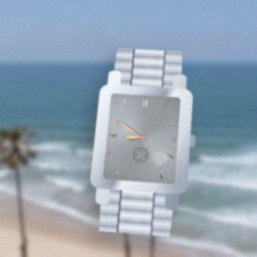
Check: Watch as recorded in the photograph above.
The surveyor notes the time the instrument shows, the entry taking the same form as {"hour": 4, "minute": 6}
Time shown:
{"hour": 8, "minute": 50}
